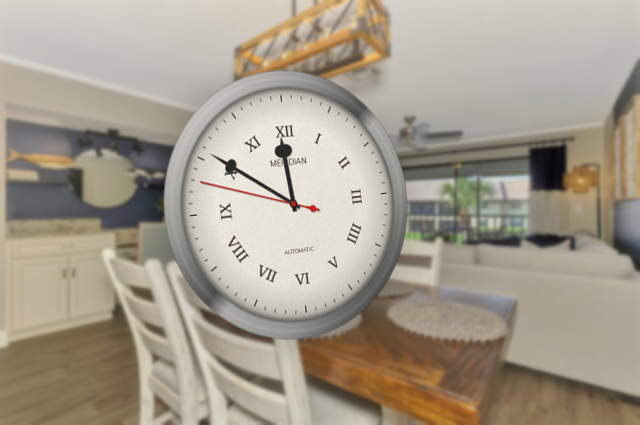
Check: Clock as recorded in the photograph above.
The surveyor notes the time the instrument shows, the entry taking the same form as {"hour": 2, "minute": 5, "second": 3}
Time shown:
{"hour": 11, "minute": 50, "second": 48}
